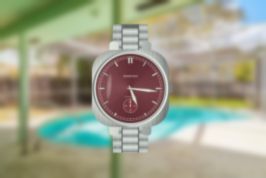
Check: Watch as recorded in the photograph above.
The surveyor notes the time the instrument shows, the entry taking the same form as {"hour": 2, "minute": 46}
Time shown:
{"hour": 5, "minute": 16}
